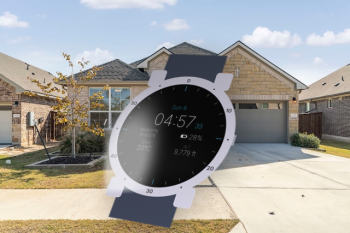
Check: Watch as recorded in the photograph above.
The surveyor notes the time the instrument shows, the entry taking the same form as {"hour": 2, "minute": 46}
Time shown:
{"hour": 4, "minute": 57}
